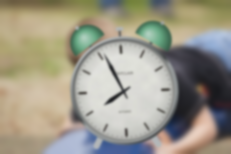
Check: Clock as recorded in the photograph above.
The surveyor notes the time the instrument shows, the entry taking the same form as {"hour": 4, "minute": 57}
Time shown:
{"hour": 7, "minute": 56}
